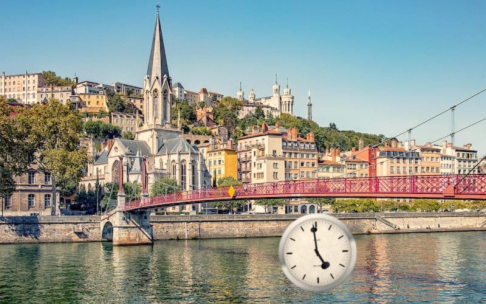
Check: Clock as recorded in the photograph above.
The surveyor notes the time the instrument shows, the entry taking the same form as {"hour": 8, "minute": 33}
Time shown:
{"hour": 4, "minute": 59}
